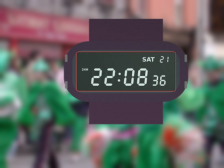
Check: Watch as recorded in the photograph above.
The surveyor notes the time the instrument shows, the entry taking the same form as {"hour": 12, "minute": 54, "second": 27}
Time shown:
{"hour": 22, "minute": 8, "second": 36}
